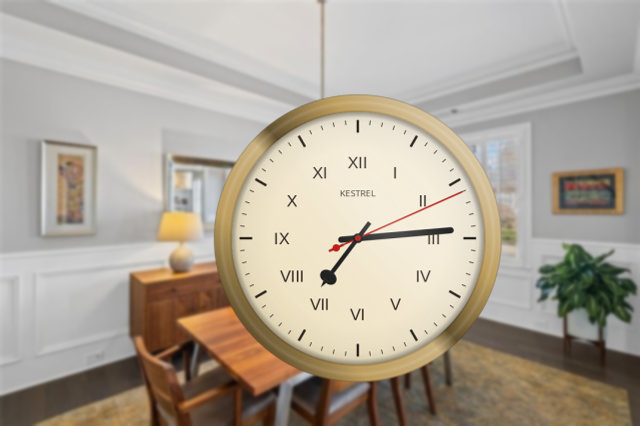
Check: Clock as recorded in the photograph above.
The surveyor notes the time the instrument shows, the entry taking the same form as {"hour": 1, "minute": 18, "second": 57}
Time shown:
{"hour": 7, "minute": 14, "second": 11}
